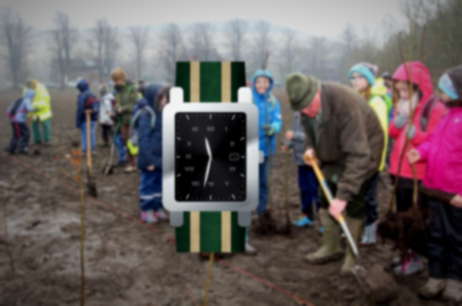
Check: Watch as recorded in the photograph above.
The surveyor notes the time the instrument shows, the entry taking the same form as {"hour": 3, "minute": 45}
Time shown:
{"hour": 11, "minute": 32}
